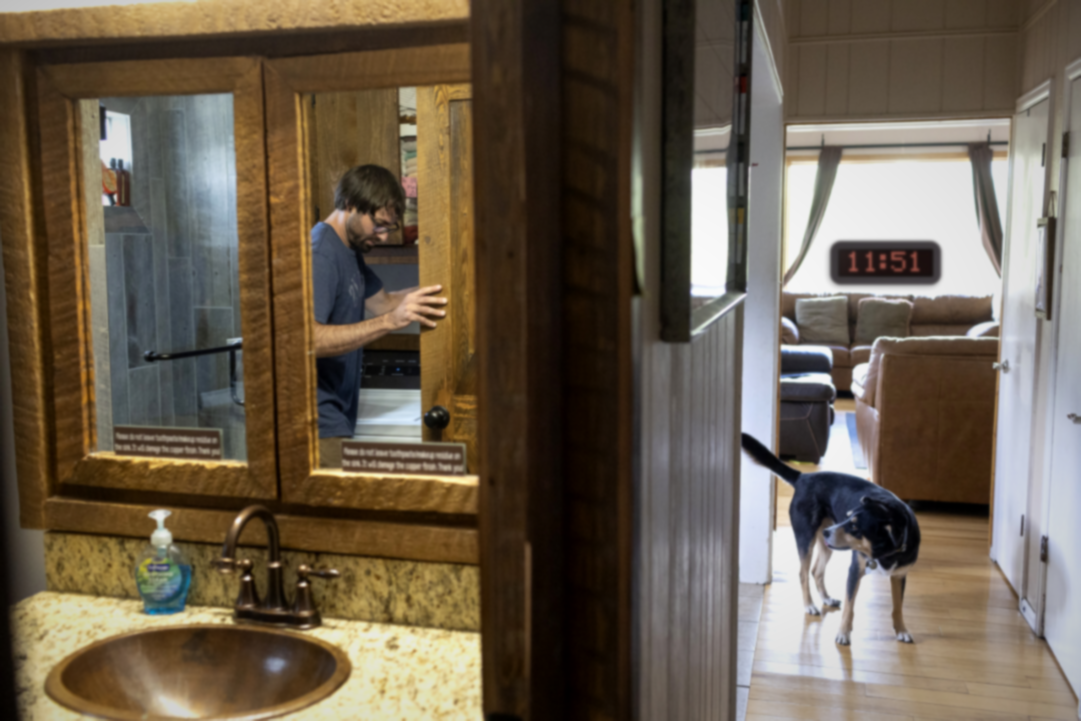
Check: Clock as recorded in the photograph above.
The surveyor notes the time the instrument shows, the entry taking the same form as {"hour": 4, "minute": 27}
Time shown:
{"hour": 11, "minute": 51}
